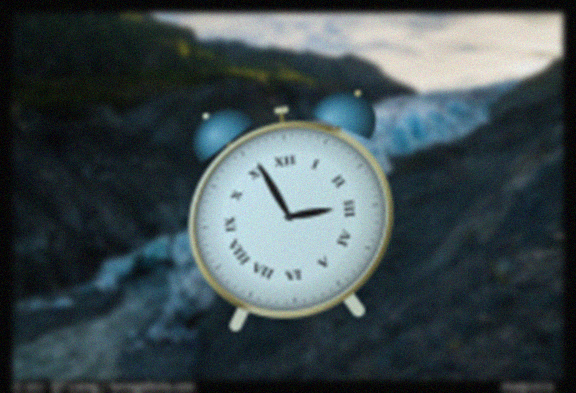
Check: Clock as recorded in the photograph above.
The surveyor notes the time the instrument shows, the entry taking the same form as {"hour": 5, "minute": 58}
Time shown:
{"hour": 2, "minute": 56}
